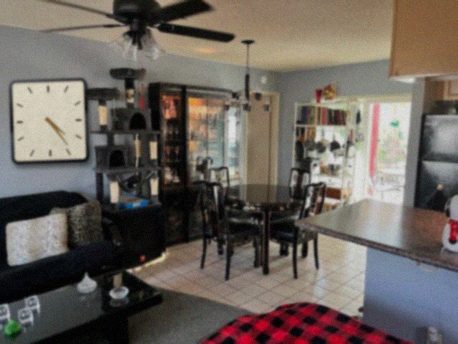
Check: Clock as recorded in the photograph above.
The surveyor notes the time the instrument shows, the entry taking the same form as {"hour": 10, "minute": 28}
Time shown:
{"hour": 4, "minute": 24}
